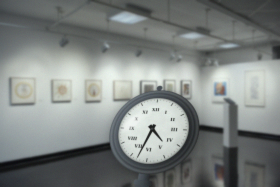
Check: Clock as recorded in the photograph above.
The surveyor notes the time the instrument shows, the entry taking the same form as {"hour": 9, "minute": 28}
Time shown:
{"hour": 4, "minute": 33}
